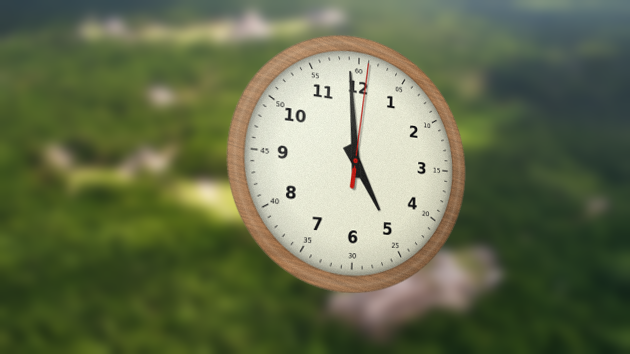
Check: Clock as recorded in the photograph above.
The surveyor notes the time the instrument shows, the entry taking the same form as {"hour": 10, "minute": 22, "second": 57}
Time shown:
{"hour": 4, "minute": 59, "second": 1}
